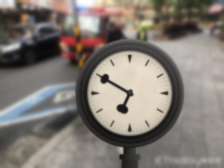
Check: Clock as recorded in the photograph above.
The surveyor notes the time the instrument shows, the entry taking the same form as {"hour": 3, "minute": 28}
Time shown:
{"hour": 6, "minute": 50}
